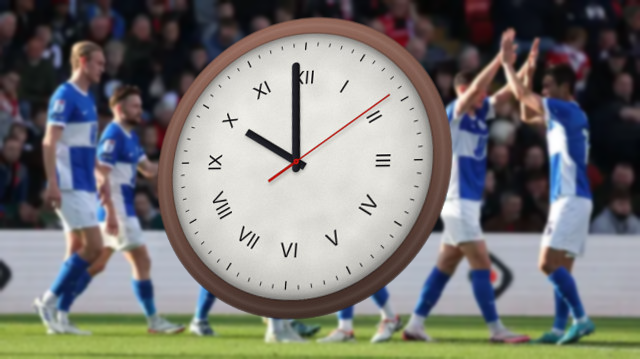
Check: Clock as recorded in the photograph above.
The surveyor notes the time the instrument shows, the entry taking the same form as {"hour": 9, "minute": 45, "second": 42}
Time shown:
{"hour": 9, "minute": 59, "second": 9}
